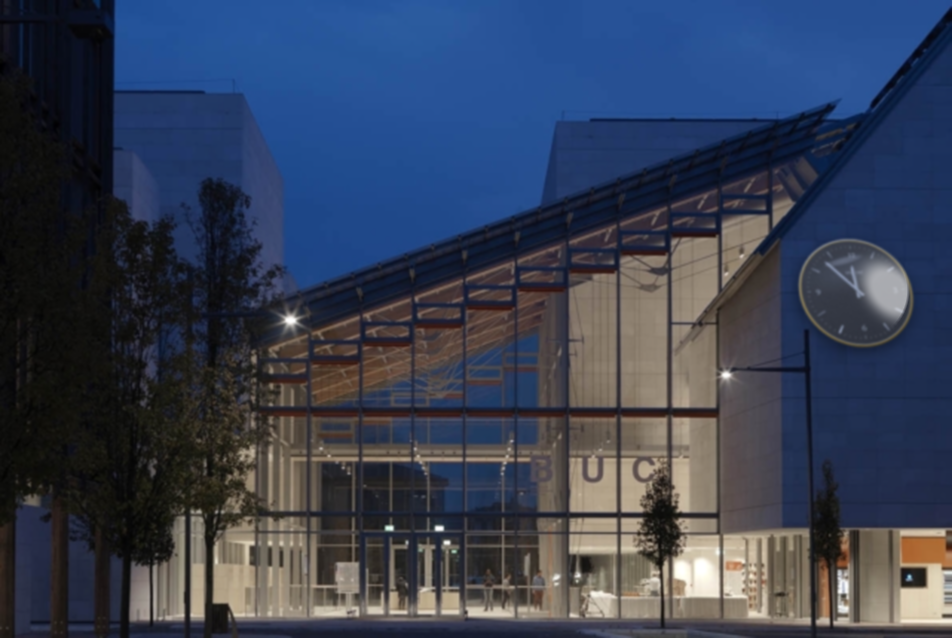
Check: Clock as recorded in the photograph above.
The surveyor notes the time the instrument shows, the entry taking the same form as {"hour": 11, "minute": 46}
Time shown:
{"hour": 11, "minute": 53}
